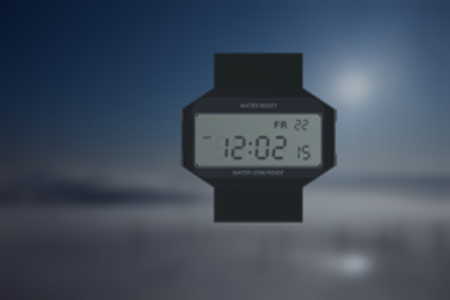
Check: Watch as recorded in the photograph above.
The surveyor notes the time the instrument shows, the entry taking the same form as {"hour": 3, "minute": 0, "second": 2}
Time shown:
{"hour": 12, "minute": 2, "second": 15}
